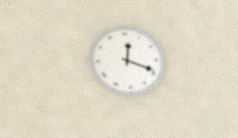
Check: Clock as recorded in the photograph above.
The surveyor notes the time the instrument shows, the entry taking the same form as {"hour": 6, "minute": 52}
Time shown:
{"hour": 12, "minute": 19}
